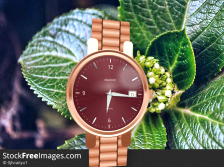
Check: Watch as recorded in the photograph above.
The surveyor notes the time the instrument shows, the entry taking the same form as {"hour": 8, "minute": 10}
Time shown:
{"hour": 6, "minute": 16}
